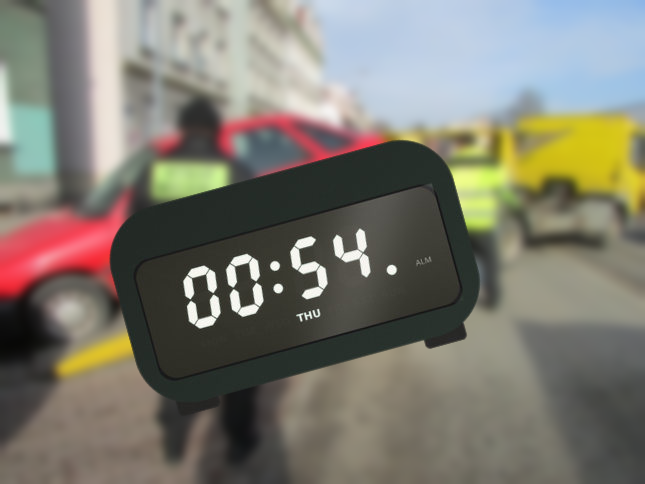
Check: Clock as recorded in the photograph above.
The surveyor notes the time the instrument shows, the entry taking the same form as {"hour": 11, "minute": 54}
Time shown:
{"hour": 0, "minute": 54}
